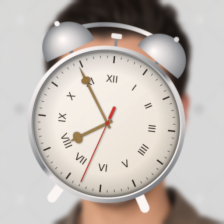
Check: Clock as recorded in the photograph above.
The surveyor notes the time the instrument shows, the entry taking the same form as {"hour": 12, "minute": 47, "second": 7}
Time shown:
{"hour": 7, "minute": 54, "second": 33}
